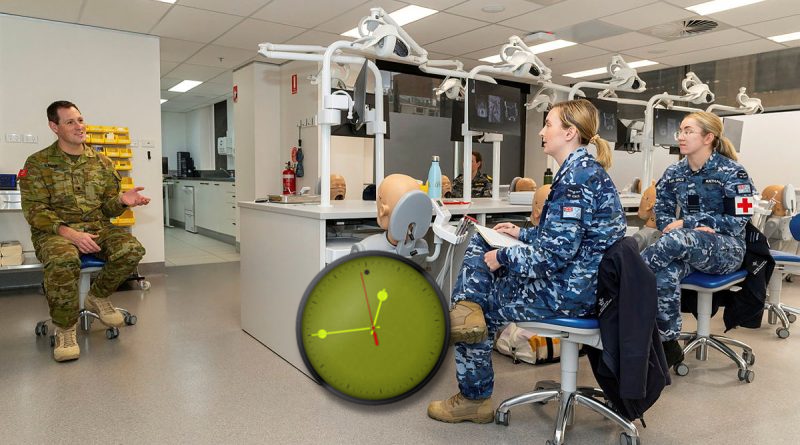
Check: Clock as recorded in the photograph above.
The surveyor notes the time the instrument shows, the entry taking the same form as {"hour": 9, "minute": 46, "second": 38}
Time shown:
{"hour": 12, "minute": 44, "second": 59}
